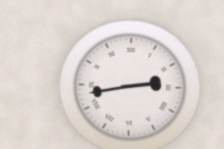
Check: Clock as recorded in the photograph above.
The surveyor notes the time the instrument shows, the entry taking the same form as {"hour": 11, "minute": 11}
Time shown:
{"hour": 2, "minute": 43}
